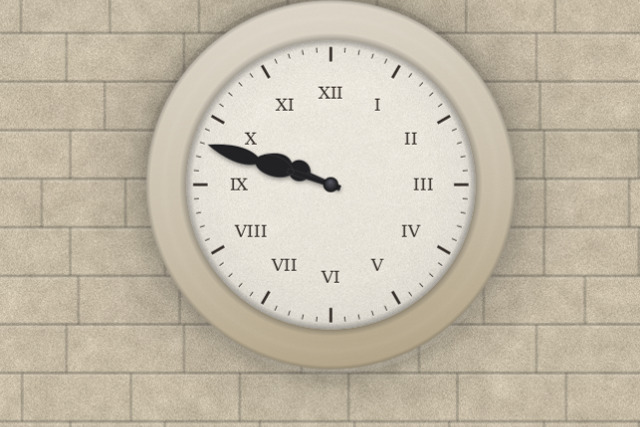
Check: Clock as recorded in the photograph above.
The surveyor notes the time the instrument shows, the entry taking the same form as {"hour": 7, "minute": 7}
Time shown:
{"hour": 9, "minute": 48}
